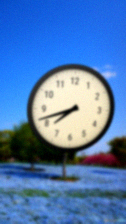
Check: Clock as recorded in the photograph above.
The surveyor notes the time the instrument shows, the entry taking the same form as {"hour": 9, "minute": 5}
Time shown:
{"hour": 7, "minute": 42}
